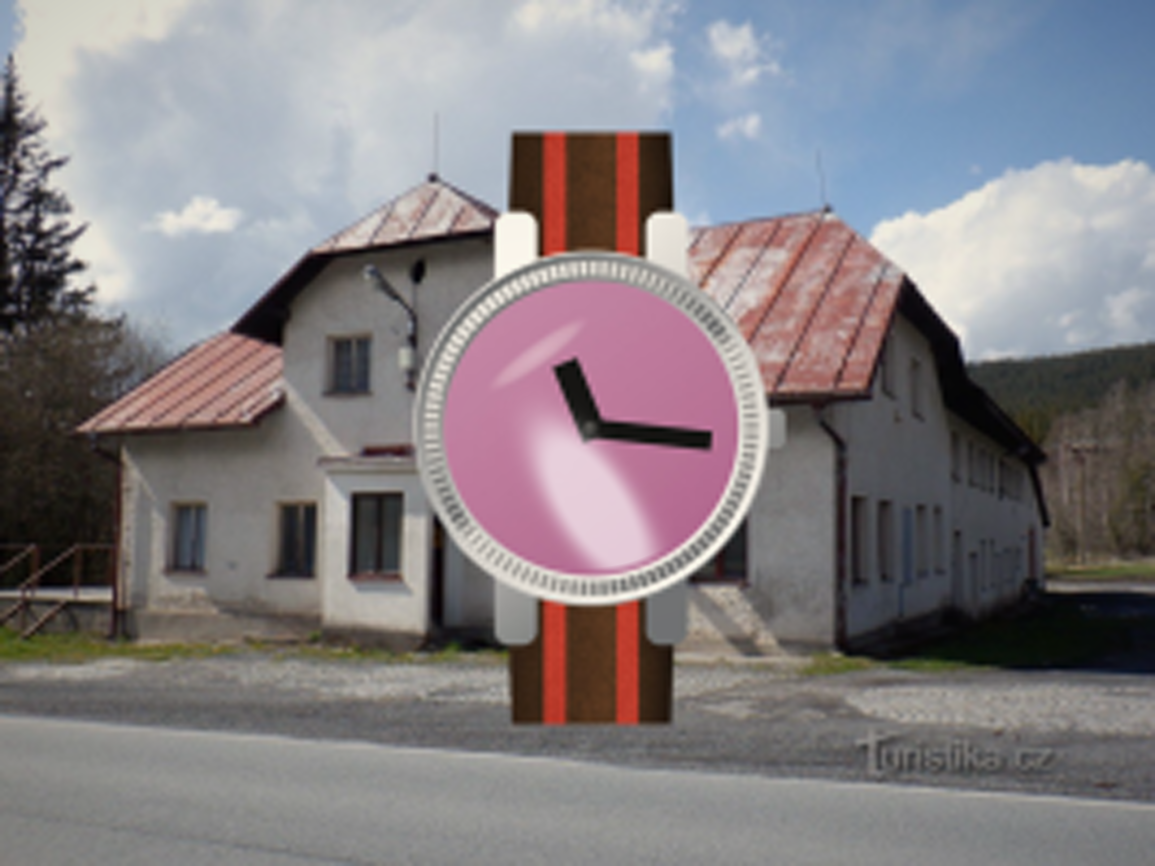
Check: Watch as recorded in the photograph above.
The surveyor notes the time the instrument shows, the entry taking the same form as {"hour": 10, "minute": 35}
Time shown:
{"hour": 11, "minute": 16}
